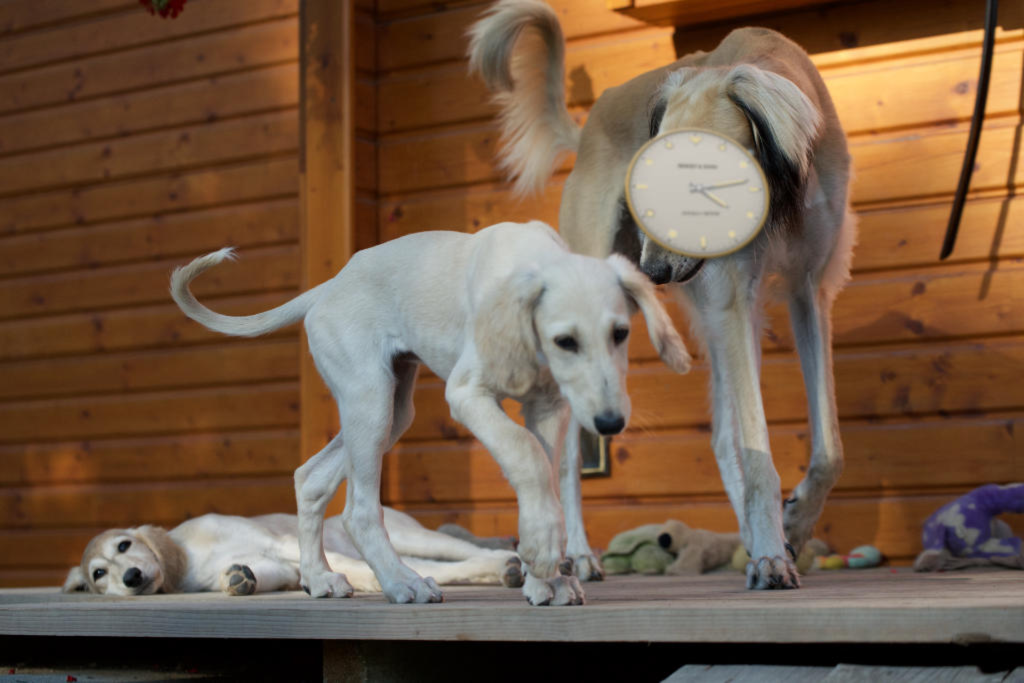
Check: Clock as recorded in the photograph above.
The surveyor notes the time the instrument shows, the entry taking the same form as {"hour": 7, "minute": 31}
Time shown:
{"hour": 4, "minute": 13}
